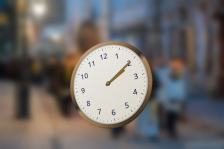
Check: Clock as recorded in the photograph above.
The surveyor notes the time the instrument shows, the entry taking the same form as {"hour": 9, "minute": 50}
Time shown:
{"hour": 2, "minute": 10}
